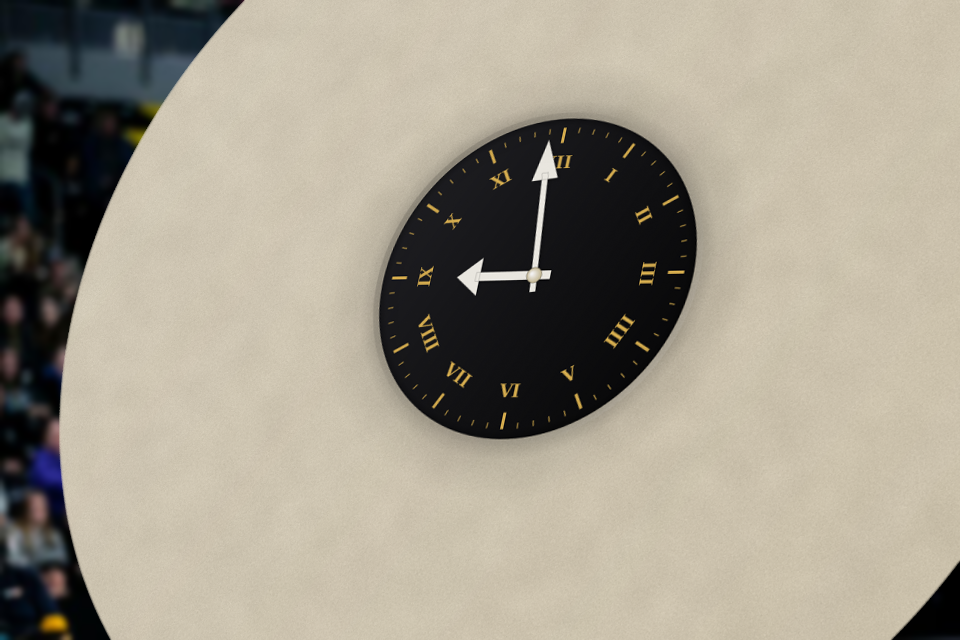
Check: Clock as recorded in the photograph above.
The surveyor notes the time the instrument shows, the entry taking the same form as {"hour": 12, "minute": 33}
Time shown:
{"hour": 8, "minute": 59}
